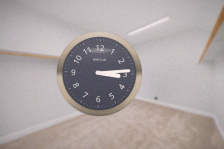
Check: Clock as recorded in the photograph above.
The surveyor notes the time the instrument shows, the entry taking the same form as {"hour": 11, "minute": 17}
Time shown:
{"hour": 3, "minute": 14}
